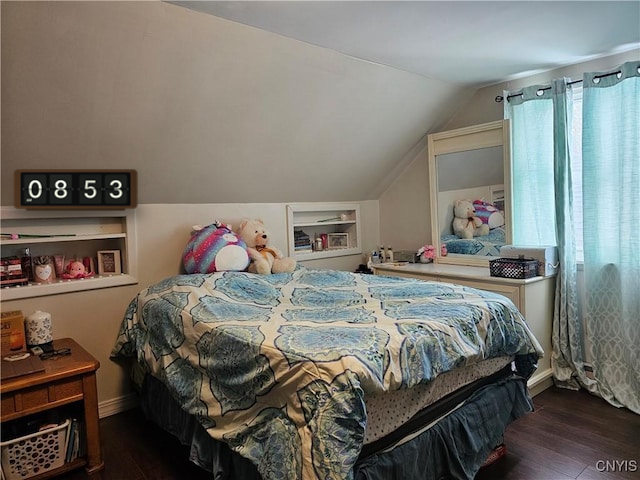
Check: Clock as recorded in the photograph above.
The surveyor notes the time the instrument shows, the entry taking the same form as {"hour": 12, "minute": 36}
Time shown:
{"hour": 8, "minute": 53}
